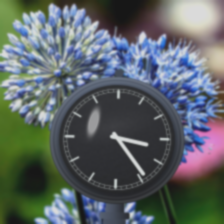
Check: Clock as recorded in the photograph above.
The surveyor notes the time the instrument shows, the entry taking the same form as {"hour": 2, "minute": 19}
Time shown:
{"hour": 3, "minute": 24}
